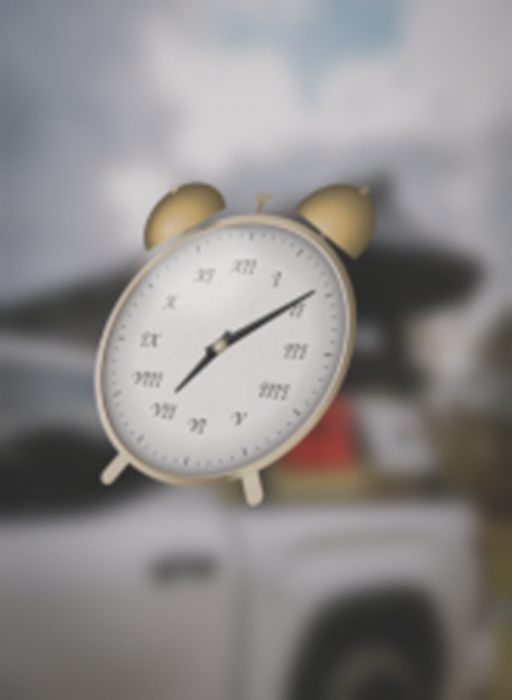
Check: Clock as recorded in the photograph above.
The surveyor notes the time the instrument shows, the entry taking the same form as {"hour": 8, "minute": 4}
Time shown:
{"hour": 7, "minute": 9}
